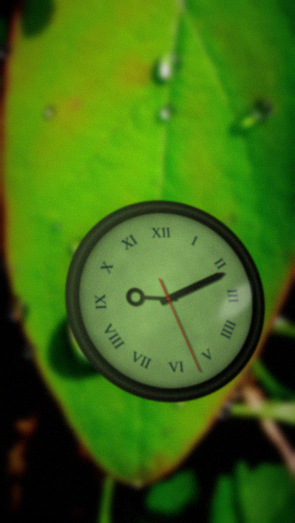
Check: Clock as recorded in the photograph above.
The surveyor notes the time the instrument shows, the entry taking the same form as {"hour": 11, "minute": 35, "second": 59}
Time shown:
{"hour": 9, "minute": 11, "second": 27}
